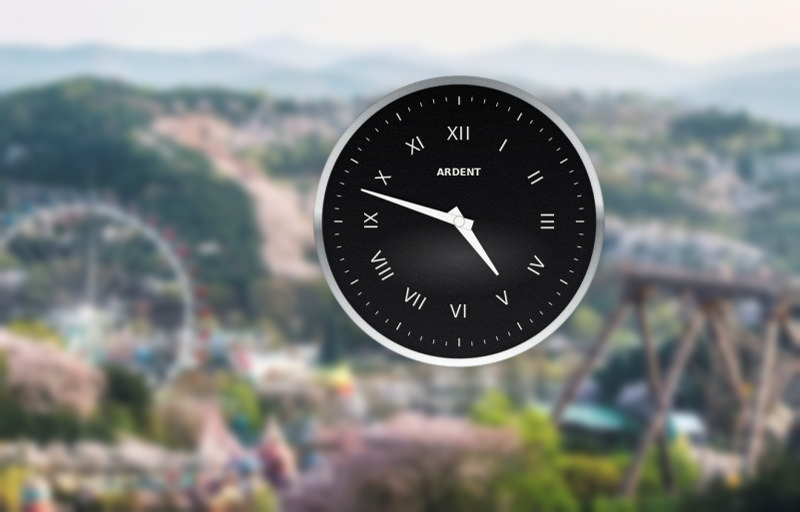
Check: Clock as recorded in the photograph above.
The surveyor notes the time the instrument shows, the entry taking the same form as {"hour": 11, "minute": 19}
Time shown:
{"hour": 4, "minute": 48}
